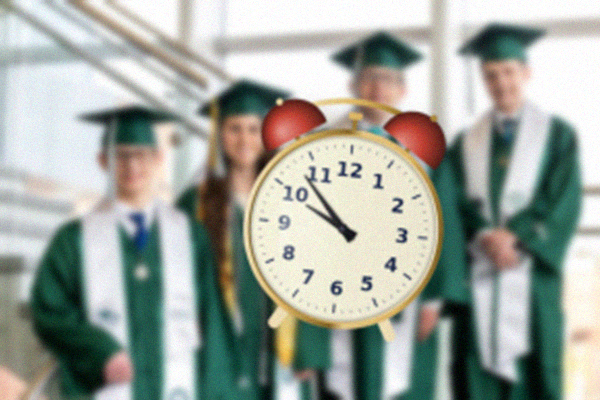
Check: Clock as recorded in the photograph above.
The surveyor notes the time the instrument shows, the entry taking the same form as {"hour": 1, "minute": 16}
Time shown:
{"hour": 9, "minute": 53}
